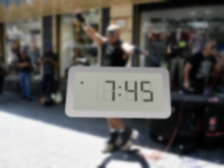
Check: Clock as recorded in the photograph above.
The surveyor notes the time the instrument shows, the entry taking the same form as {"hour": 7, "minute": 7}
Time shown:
{"hour": 7, "minute": 45}
